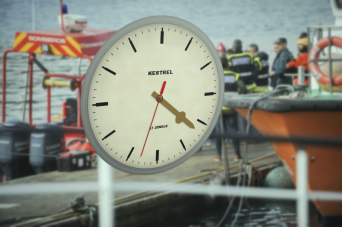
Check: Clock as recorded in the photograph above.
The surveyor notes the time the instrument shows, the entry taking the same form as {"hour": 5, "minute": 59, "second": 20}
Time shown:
{"hour": 4, "minute": 21, "second": 33}
